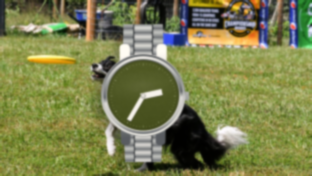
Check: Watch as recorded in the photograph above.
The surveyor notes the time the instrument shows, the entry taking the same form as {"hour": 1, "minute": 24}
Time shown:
{"hour": 2, "minute": 35}
